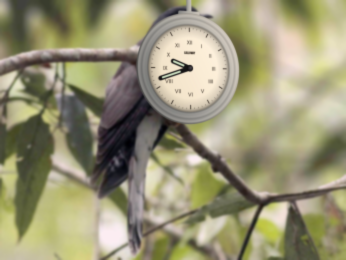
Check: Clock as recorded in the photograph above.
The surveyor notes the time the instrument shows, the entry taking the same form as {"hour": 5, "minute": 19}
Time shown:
{"hour": 9, "minute": 42}
